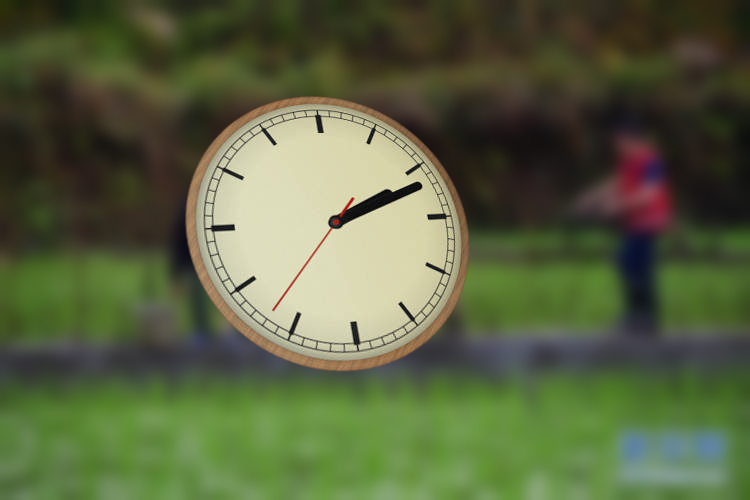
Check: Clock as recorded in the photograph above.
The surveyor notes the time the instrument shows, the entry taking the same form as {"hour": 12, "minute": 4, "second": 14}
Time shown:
{"hour": 2, "minute": 11, "second": 37}
